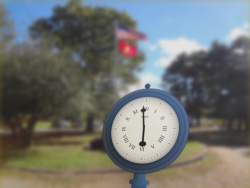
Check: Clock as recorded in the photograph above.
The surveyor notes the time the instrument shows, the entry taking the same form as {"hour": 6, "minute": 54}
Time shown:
{"hour": 5, "minute": 59}
